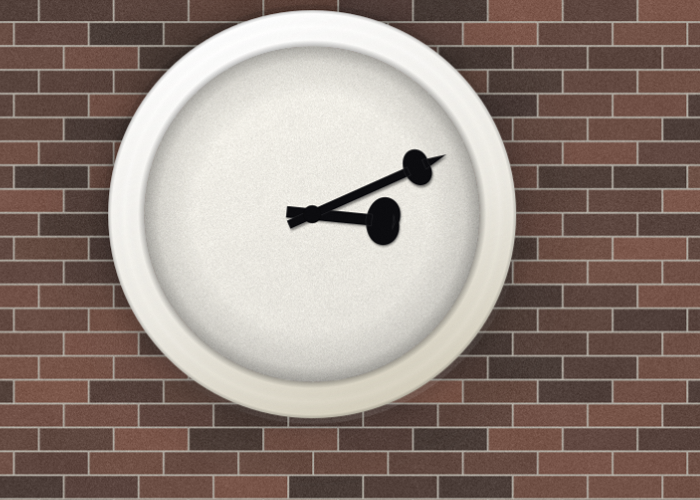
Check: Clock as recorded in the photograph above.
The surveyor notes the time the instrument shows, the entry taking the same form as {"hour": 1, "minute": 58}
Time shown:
{"hour": 3, "minute": 11}
